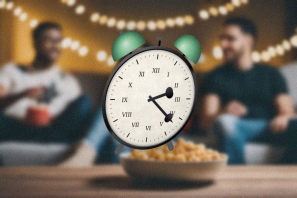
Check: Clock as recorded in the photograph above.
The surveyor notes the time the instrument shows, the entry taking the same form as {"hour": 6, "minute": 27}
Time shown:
{"hour": 2, "minute": 22}
